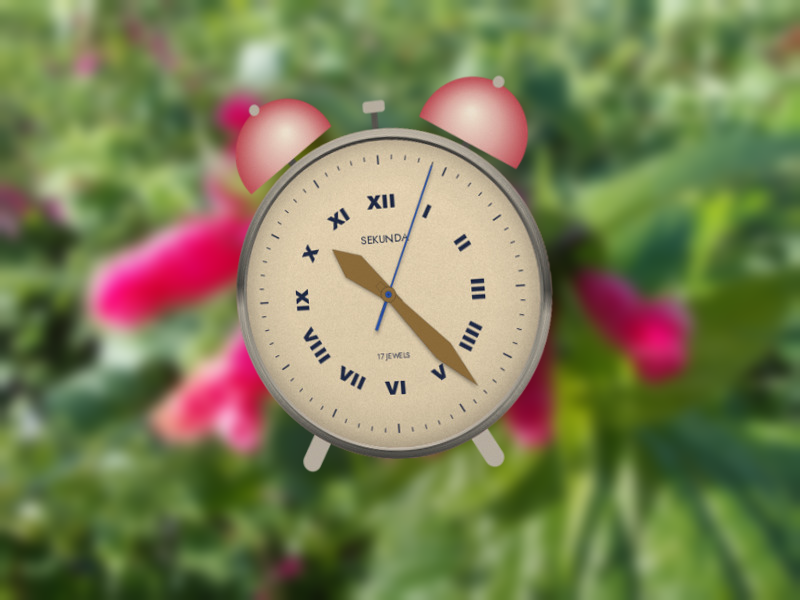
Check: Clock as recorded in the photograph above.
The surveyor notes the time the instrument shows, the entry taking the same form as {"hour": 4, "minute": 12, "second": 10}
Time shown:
{"hour": 10, "minute": 23, "second": 4}
